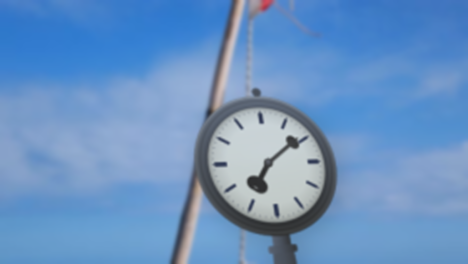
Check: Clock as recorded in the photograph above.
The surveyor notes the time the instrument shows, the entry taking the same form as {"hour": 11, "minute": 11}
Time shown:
{"hour": 7, "minute": 9}
